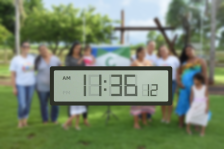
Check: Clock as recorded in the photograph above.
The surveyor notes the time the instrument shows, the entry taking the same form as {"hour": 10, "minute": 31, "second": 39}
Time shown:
{"hour": 11, "minute": 36, "second": 12}
